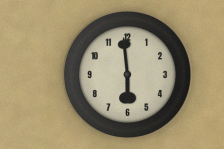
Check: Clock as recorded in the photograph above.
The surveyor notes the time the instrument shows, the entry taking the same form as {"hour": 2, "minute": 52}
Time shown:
{"hour": 5, "minute": 59}
